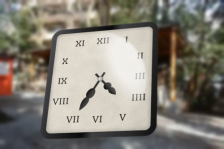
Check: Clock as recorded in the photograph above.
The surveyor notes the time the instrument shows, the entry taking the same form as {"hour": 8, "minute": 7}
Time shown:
{"hour": 4, "minute": 35}
